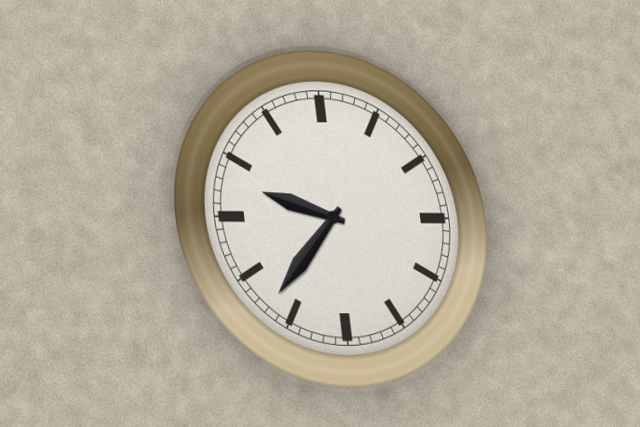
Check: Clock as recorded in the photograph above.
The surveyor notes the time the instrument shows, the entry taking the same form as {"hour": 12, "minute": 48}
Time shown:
{"hour": 9, "minute": 37}
